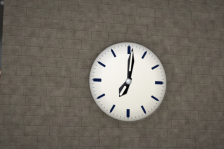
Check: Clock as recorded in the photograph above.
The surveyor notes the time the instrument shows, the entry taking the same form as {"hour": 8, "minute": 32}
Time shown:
{"hour": 7, "minute": 1}
